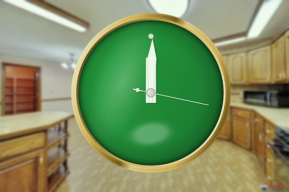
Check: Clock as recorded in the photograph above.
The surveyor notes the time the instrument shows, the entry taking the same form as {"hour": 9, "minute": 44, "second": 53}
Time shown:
{"hour": 12, "minute": 0, "second": 17}
